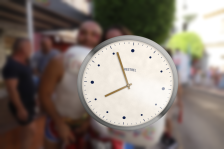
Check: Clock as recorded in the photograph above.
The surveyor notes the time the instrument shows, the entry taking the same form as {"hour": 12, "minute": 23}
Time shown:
{"hour": 7, "minute": 56}
